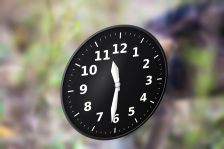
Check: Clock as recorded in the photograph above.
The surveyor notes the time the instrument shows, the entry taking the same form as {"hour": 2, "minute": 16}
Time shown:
{"hour": 11, "minute": 31}
